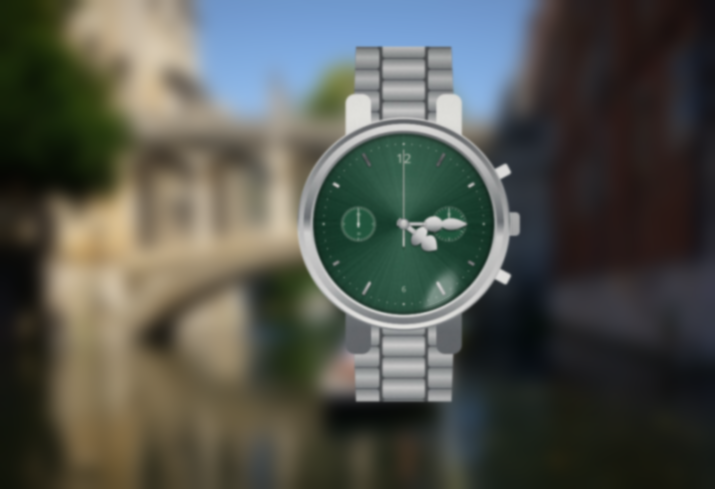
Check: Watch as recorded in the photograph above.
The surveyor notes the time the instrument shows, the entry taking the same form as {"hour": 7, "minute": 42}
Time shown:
{"hour": 4, "minute": 15}
